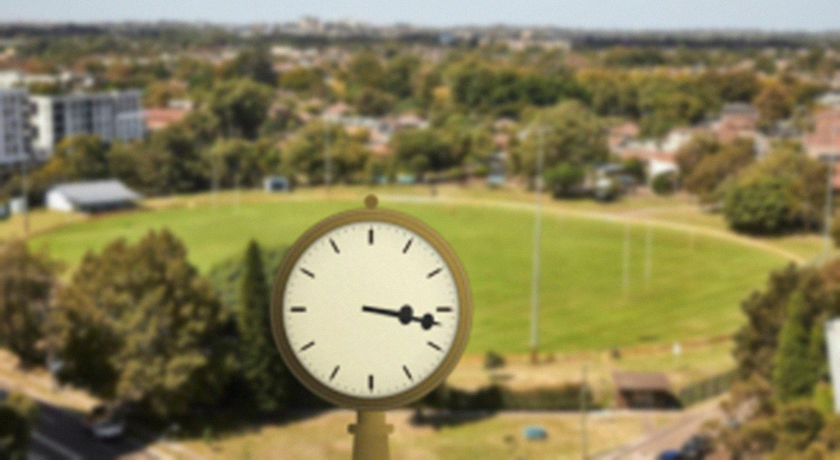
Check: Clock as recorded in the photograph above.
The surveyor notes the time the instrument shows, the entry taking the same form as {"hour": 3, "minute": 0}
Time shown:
{"hour": 3, "minute": 17}
